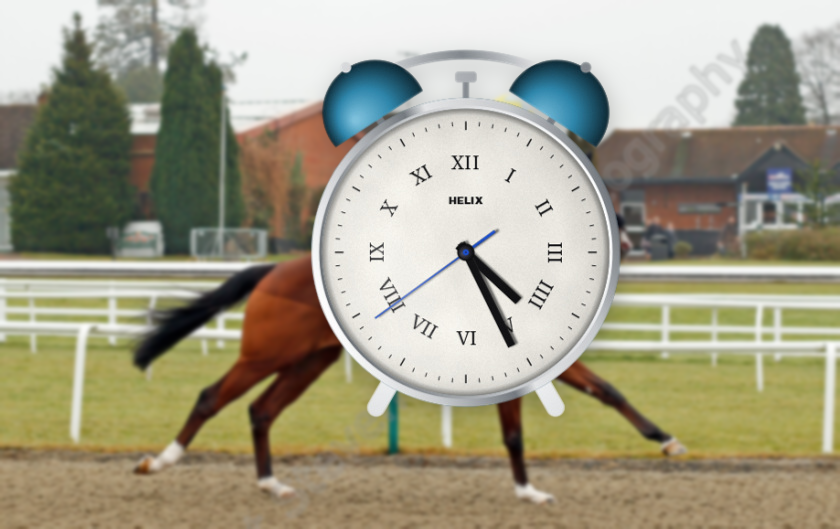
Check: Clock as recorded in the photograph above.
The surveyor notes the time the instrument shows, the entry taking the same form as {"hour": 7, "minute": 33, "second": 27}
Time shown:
{"hour": 4, "minute": 25, "second": 39}
